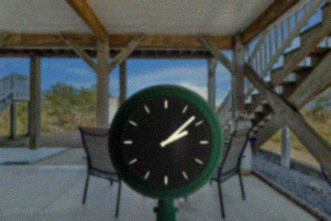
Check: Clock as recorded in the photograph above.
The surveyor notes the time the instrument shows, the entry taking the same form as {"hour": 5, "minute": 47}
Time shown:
{"hour": 2, "minute": 8}
